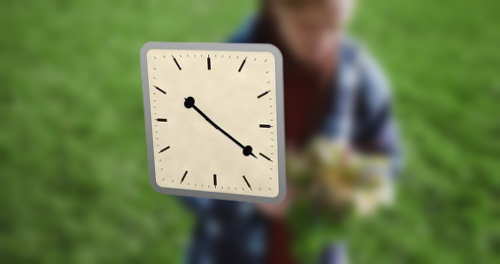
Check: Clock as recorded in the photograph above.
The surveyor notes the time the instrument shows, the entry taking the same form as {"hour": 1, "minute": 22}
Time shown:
{"hour": 10, "minute": 21}
